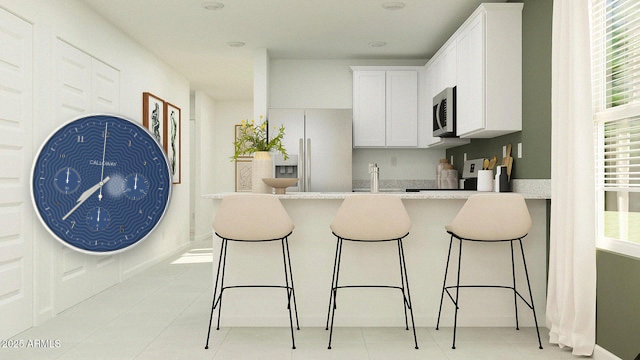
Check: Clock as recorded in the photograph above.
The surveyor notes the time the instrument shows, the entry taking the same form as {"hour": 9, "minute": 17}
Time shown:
{"hour": 7, "minute": 37}
